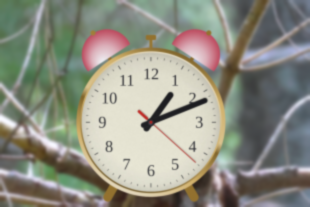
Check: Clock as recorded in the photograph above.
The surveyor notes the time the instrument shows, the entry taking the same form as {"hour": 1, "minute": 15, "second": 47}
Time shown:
{"hour": 1, "minute": 11, "second": 22}
